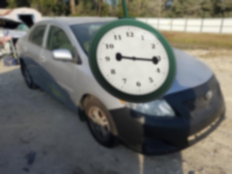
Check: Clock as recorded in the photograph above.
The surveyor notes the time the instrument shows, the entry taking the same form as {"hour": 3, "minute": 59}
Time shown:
{"hour": 9, "minute": 16}
